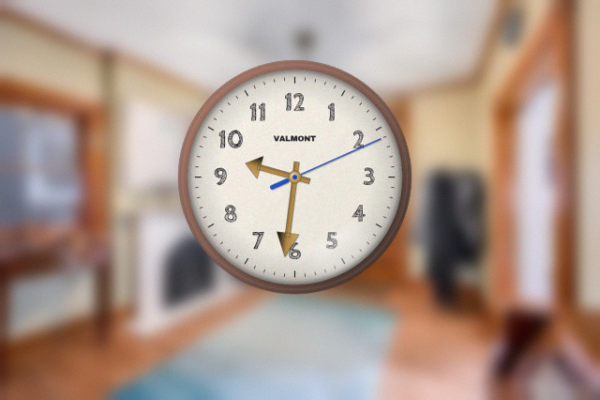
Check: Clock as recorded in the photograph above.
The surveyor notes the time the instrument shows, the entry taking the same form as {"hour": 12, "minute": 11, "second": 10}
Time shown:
{"hour": 9, "minute": 31, "second": 11}
